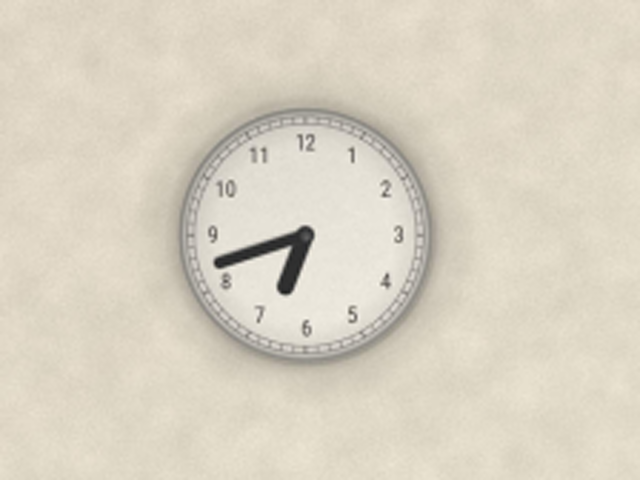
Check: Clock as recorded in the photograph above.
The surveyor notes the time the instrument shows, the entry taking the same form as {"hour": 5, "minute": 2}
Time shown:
{"hour": 6, "minute": 42}
